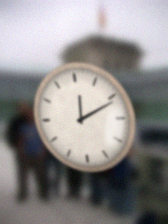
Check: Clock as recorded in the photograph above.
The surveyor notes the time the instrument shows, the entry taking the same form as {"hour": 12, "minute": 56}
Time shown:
{"hour": 12, "minute": 11}
